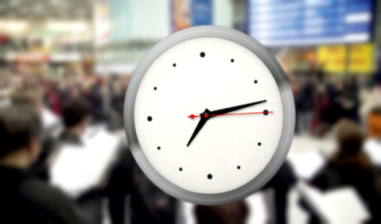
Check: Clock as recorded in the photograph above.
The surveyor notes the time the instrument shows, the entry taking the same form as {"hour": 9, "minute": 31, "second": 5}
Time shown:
{"hour": 7, "minute": 13, "second": 15}
